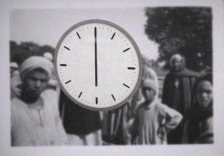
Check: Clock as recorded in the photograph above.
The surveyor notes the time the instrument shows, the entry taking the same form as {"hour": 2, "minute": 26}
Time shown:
{"hour": 6, "minute": 0}
